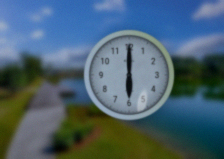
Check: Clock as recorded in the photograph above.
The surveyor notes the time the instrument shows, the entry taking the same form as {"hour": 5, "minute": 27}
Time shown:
{"hour": 6, "minute": 0}
